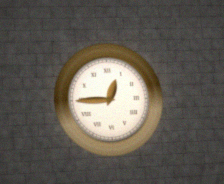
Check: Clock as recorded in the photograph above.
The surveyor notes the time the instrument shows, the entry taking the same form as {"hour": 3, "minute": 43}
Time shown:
{"hour": 12, "minute": 45}
